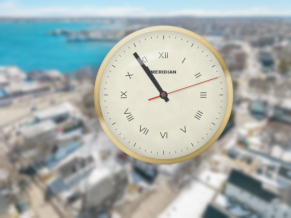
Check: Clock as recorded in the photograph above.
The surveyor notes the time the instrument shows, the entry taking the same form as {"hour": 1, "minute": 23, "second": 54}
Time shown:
{"hour": 10, "minute": 54, "second": 12}
